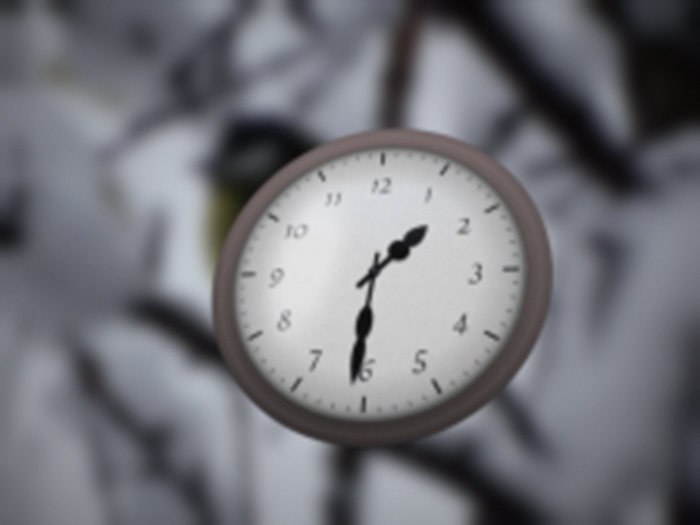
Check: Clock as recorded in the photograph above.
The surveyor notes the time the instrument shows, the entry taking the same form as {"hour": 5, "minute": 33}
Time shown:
{"hour": 1, "minute": 31}
